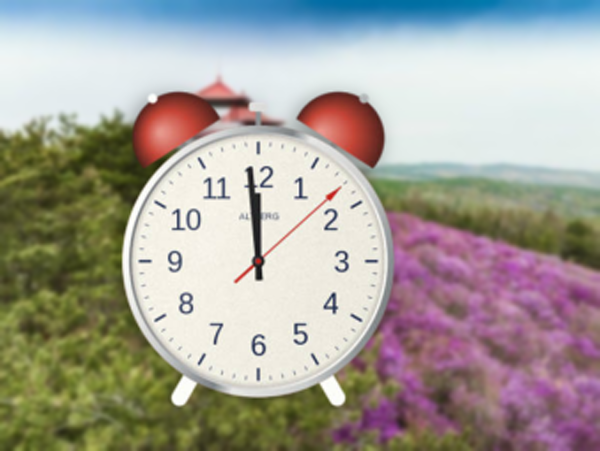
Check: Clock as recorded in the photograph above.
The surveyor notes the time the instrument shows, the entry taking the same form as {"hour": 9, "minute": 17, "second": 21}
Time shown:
{"hour": 11, "minute": 59, "second": 8}
